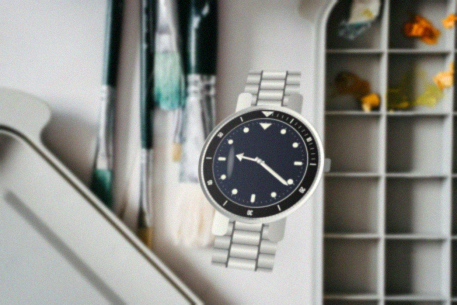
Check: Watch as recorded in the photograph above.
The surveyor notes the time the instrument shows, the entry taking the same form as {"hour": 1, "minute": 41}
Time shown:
{"hour": 9, "minute": 21}
